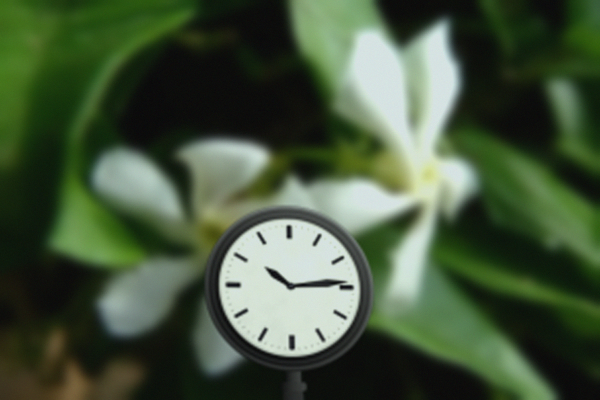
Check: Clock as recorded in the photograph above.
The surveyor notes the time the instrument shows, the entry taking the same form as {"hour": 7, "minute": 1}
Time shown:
{"hour": 10, "minute": 14}
